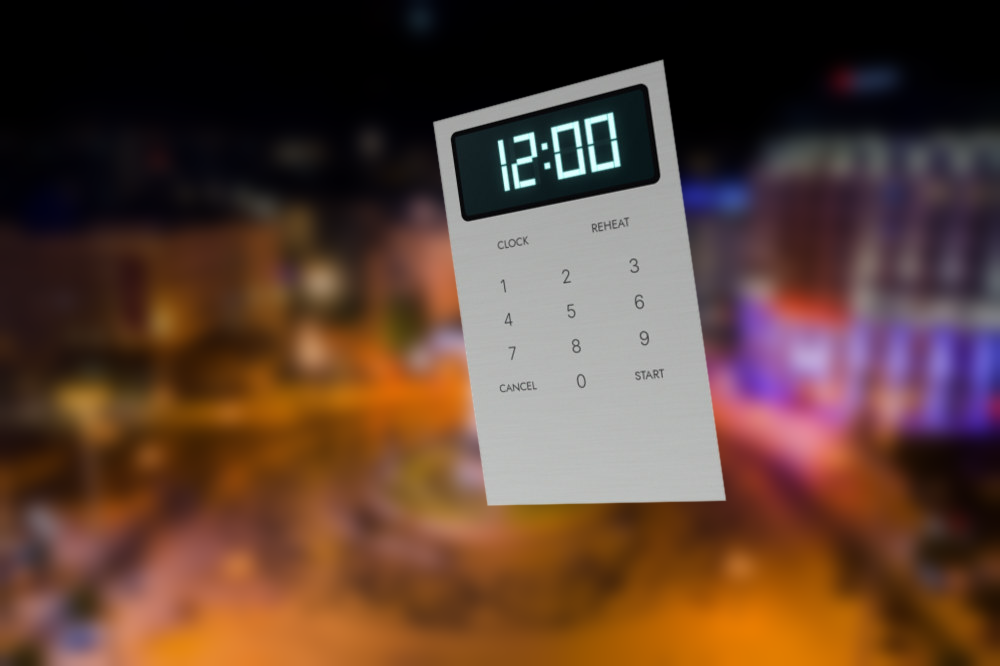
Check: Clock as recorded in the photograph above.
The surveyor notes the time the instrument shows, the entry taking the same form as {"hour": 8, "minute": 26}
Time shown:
{"hour": 12, "minute": 0}
